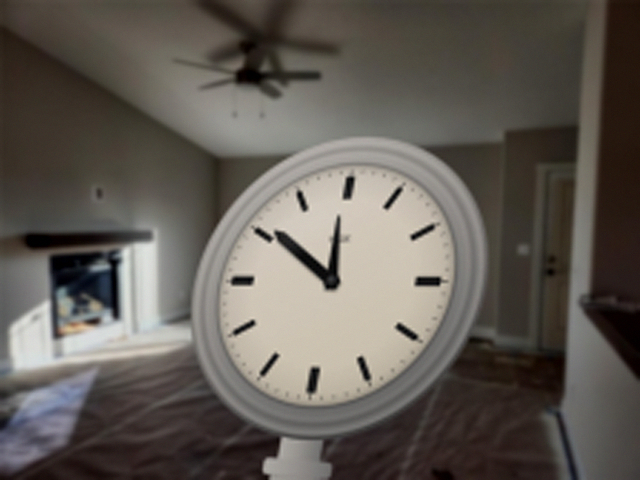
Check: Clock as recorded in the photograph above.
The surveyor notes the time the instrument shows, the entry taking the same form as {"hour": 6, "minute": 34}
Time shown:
{"hour": 11, "minute": 51}
